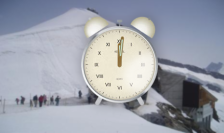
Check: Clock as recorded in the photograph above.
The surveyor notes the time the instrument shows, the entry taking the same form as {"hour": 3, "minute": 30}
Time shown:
{"hour": 12, "minute": 1}
